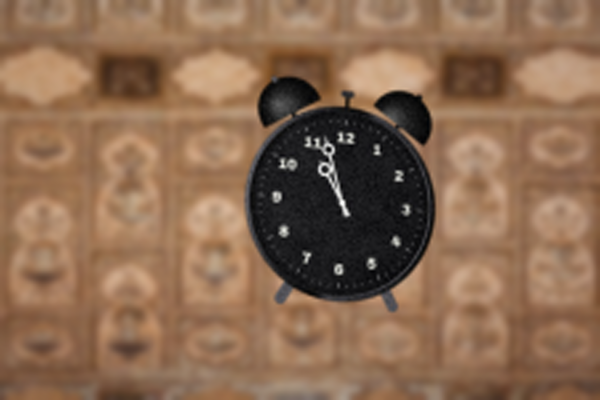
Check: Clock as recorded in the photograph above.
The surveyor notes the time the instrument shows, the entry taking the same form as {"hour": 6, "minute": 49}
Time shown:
{"hour": 10, "minute": 57}
